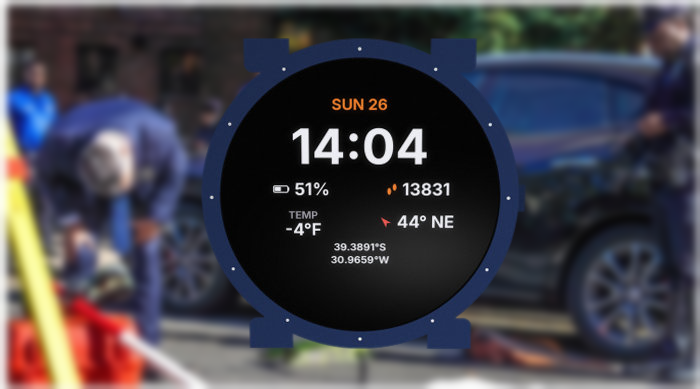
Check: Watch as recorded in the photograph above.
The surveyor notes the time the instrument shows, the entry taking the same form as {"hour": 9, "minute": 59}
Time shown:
{"hour": 14, "minute": 4}
